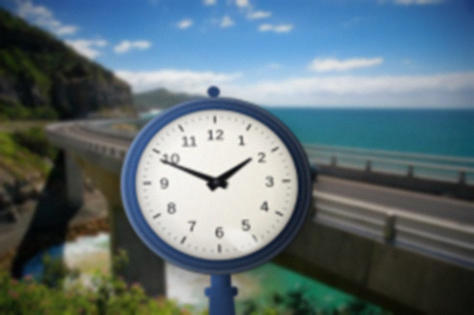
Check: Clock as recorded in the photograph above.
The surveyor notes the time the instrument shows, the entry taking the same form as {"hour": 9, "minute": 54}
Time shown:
{"hour": 1, "minute": 49}
